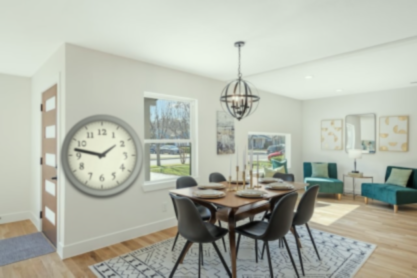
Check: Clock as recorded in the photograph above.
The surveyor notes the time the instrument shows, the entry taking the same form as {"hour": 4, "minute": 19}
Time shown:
{"hour": 1, "minute": 47}
